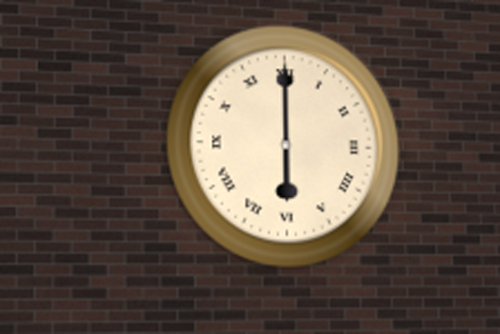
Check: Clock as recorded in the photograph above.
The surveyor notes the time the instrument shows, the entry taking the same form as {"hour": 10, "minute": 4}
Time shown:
{"hour": 6, "minute": 0}
